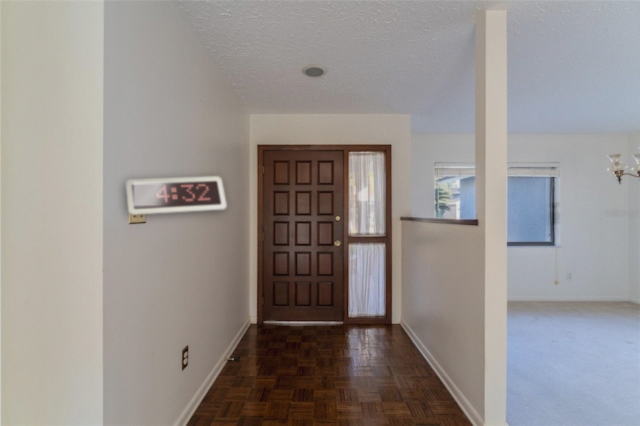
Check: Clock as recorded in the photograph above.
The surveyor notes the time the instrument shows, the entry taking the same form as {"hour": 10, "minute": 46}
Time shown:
{"hour": 4, "minute": 32}
